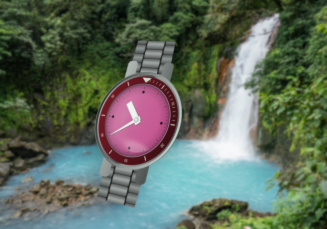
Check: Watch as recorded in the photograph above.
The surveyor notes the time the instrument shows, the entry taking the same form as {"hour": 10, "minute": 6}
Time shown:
{"hour": 10, "minute": 39}
